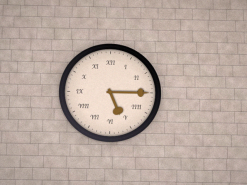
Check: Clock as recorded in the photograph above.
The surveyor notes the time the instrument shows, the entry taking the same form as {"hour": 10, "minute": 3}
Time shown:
{"hour": 5, "minute": 15}
